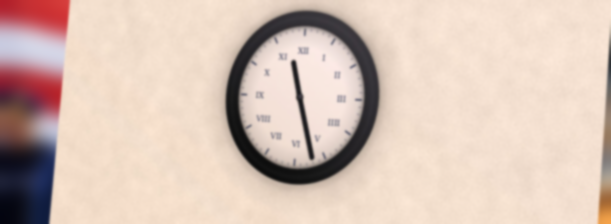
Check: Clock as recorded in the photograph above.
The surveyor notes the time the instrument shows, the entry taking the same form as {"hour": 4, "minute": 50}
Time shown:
{"hour": 11, "minute": 27}
